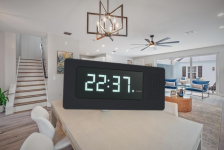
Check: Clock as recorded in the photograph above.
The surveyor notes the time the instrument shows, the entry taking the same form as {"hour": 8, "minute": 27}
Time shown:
{"hour": 22, "minute": 37}
